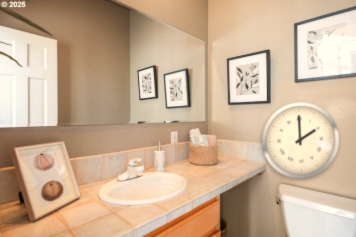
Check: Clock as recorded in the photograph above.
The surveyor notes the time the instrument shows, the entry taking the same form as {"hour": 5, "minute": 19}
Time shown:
{"hour": 2, "minute": 0}
